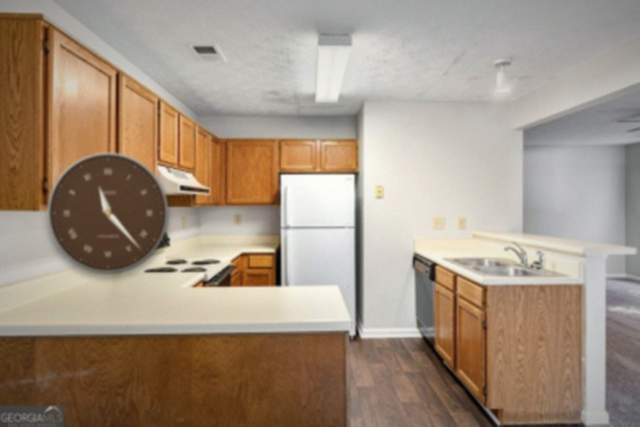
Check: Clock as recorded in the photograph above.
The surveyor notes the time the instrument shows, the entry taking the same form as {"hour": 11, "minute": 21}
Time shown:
{"hour": 11, "minute": 23}
